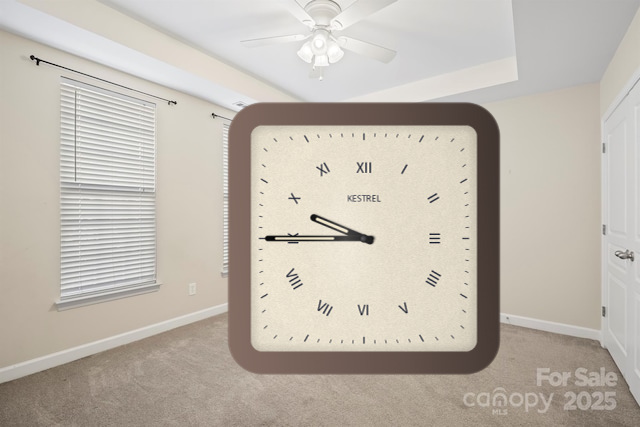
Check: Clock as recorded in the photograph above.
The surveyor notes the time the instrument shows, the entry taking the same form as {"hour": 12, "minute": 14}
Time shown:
{"hour": 9, "minute": 45}
